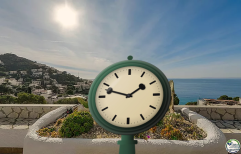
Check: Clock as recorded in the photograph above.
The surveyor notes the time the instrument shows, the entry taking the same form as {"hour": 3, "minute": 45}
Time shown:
{"hour": 1, "minute": 48}
